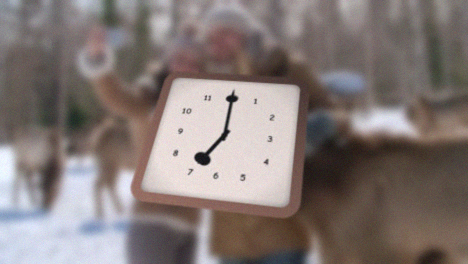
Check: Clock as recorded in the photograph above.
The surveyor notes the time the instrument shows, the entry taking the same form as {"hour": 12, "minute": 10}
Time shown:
{"hour": 7, "minute": 0}
